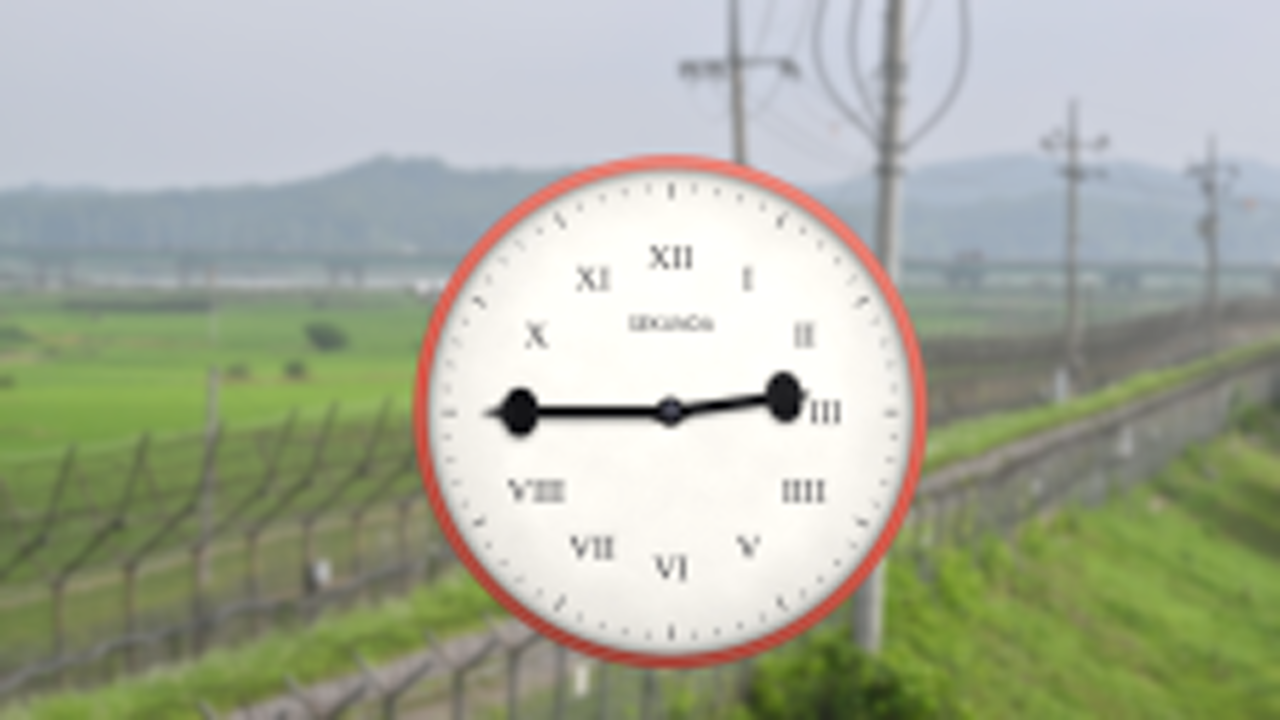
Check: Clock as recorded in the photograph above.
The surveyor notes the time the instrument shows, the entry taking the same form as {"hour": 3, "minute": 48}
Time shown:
{"hour": 2, "minute": 45}
